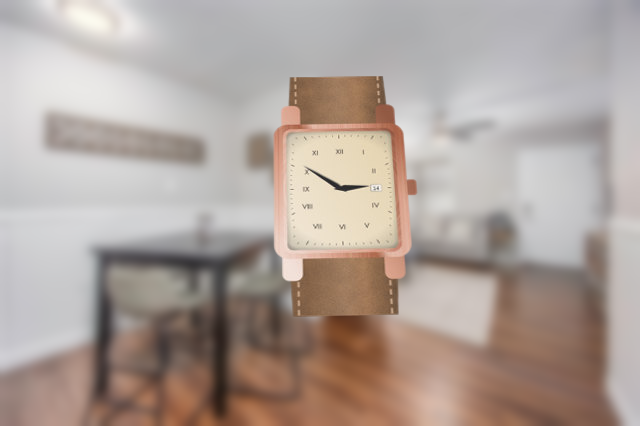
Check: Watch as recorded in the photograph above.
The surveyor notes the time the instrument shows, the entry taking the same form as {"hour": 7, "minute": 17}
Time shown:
{"hour": 2, "minute": 51}
